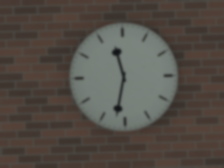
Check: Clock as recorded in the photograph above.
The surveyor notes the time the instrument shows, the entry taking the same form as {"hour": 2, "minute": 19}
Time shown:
{"hour": 11, "minute": 32}
